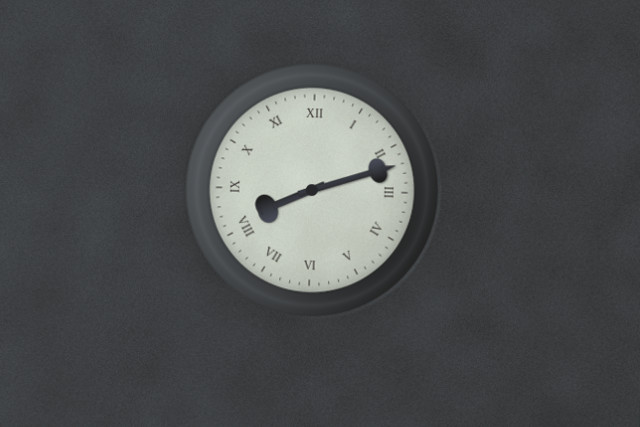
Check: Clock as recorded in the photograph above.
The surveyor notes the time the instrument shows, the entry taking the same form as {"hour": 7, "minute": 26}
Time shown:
{"hour": 8, "minute": 12}
